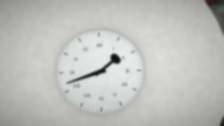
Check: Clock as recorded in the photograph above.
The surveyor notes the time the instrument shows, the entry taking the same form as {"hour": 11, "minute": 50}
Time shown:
{"hour": 1, "minute": 42}
